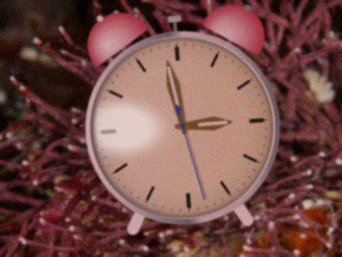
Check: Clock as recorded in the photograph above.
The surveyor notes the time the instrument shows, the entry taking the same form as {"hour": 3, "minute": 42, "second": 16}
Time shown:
{"hour": 2, "minute": 58, "second": 28}
